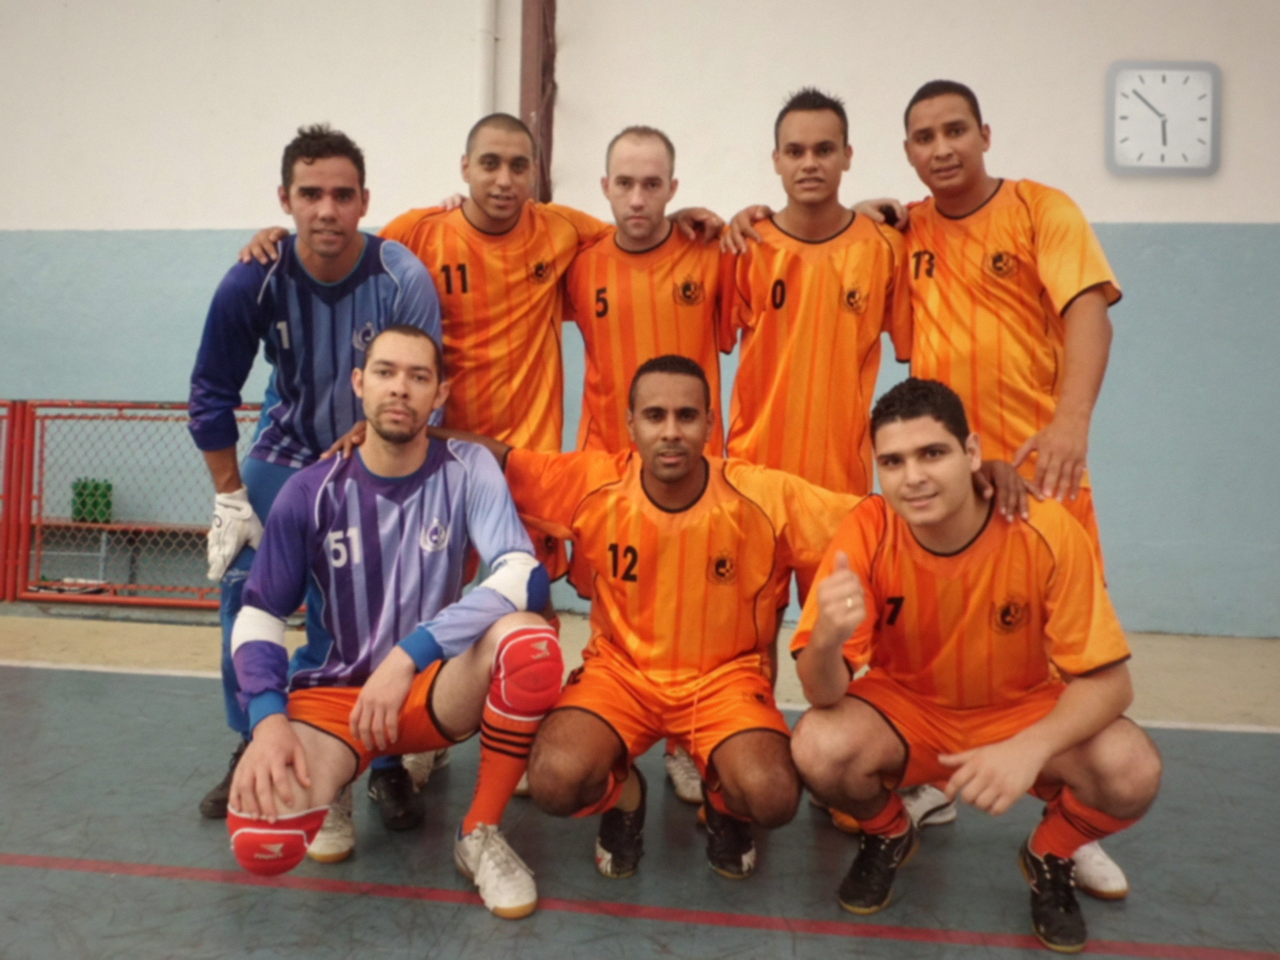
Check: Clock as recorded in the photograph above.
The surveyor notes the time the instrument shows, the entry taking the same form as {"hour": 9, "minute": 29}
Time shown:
{"hour": 5, "minute": 52}
